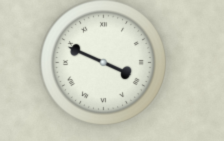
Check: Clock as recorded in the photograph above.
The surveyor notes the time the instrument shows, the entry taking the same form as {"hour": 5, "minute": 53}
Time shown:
{"hour": 3, "minute": 49}
